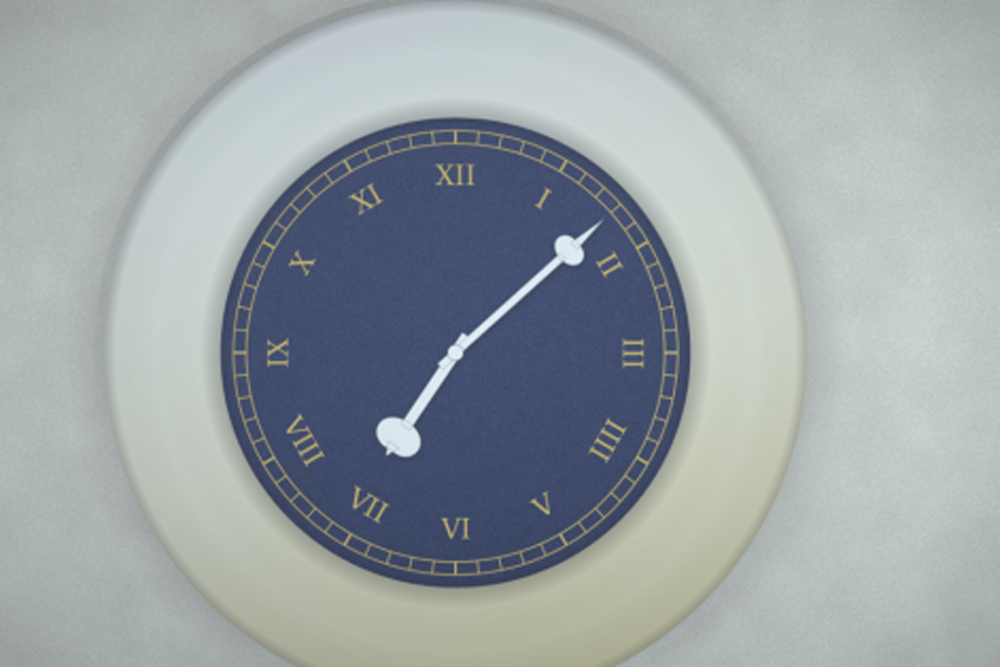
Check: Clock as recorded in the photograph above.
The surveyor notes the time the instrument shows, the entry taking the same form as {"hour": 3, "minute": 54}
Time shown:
{"hour": 7, "minute": 8}
